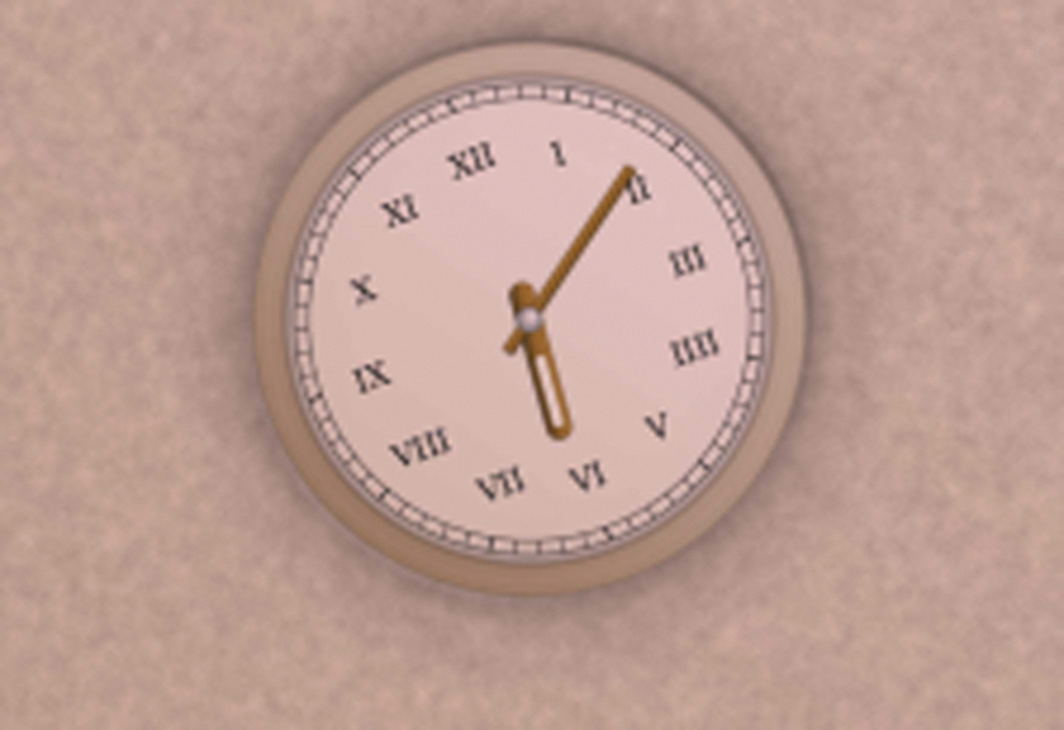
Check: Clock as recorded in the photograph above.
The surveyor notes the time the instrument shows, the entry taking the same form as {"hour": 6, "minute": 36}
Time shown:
{"hour": 6, "minute": 9}
